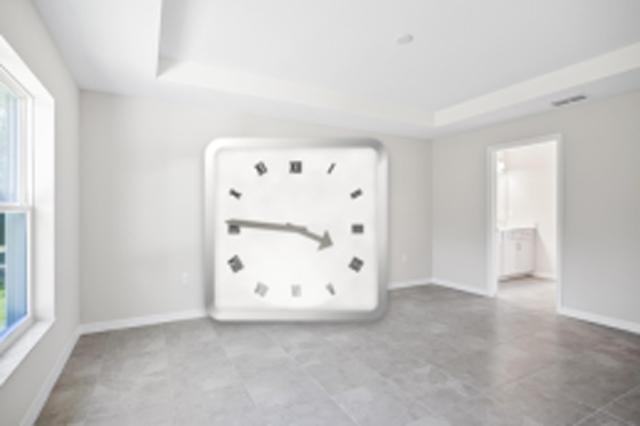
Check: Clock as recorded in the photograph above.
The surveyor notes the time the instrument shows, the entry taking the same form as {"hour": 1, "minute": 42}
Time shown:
{"hour": 3, "minute": 46}
